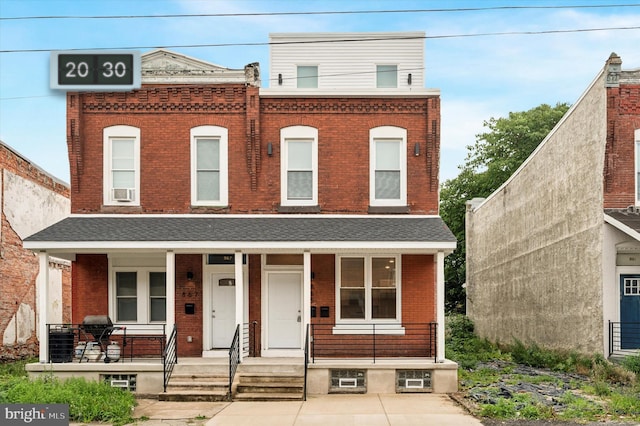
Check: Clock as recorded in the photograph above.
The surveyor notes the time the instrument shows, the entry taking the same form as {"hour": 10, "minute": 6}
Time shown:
{"hour": 20, "minute": 30}
